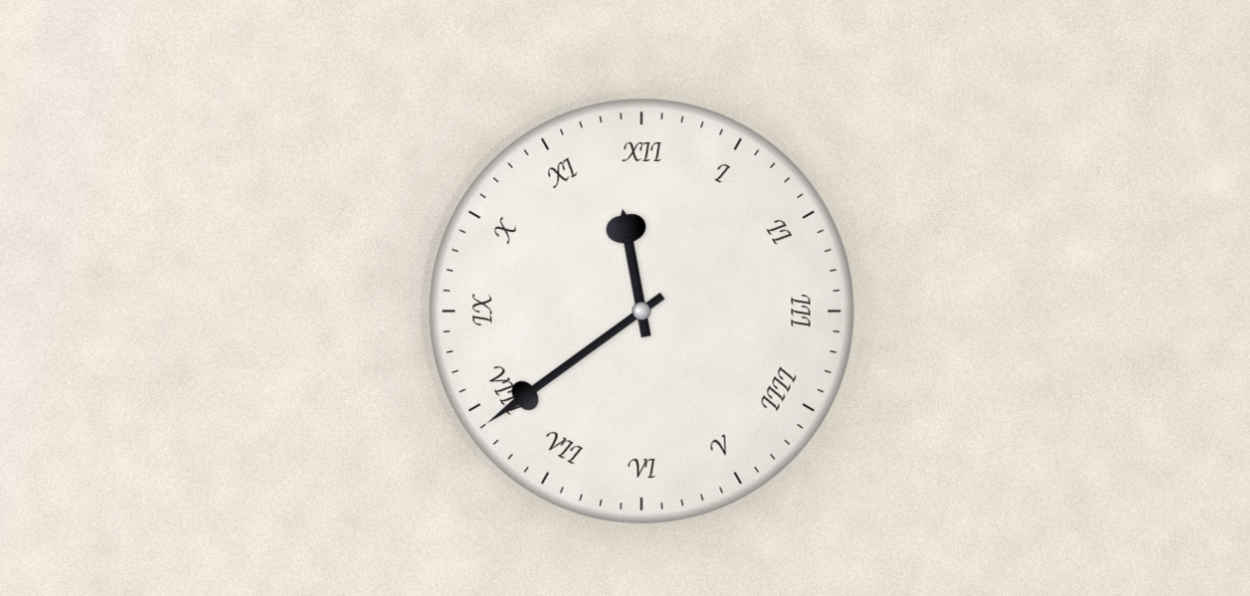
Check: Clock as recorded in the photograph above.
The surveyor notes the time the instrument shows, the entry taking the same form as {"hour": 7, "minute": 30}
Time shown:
{"hour": 11, "minute": 39}
